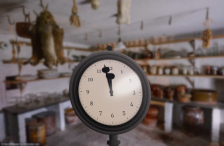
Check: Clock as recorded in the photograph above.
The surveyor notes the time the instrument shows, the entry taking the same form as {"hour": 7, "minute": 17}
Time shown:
{"hour": 11, "minute": 58}
